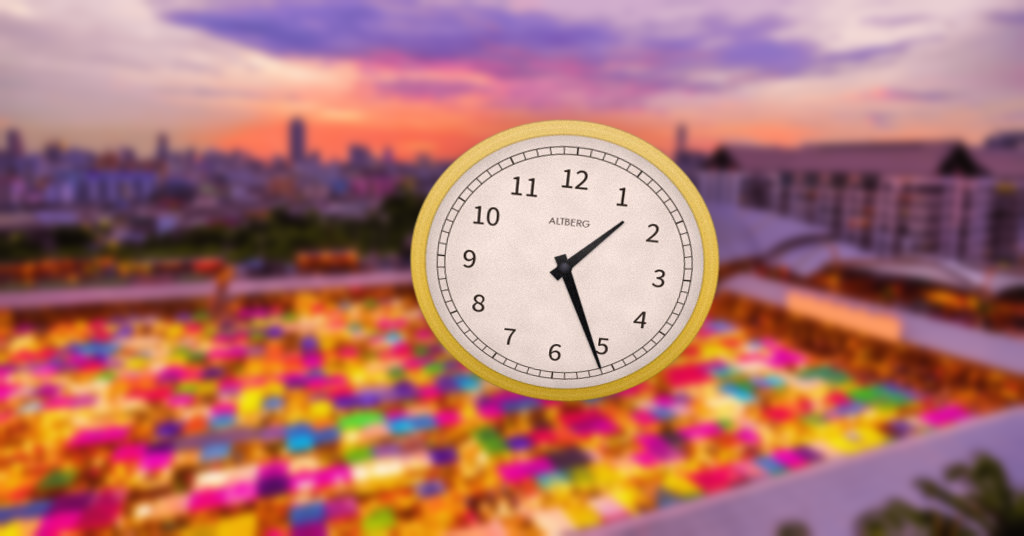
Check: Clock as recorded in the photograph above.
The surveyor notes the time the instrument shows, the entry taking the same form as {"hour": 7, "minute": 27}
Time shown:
{"hour": 1, "minute": 26}
